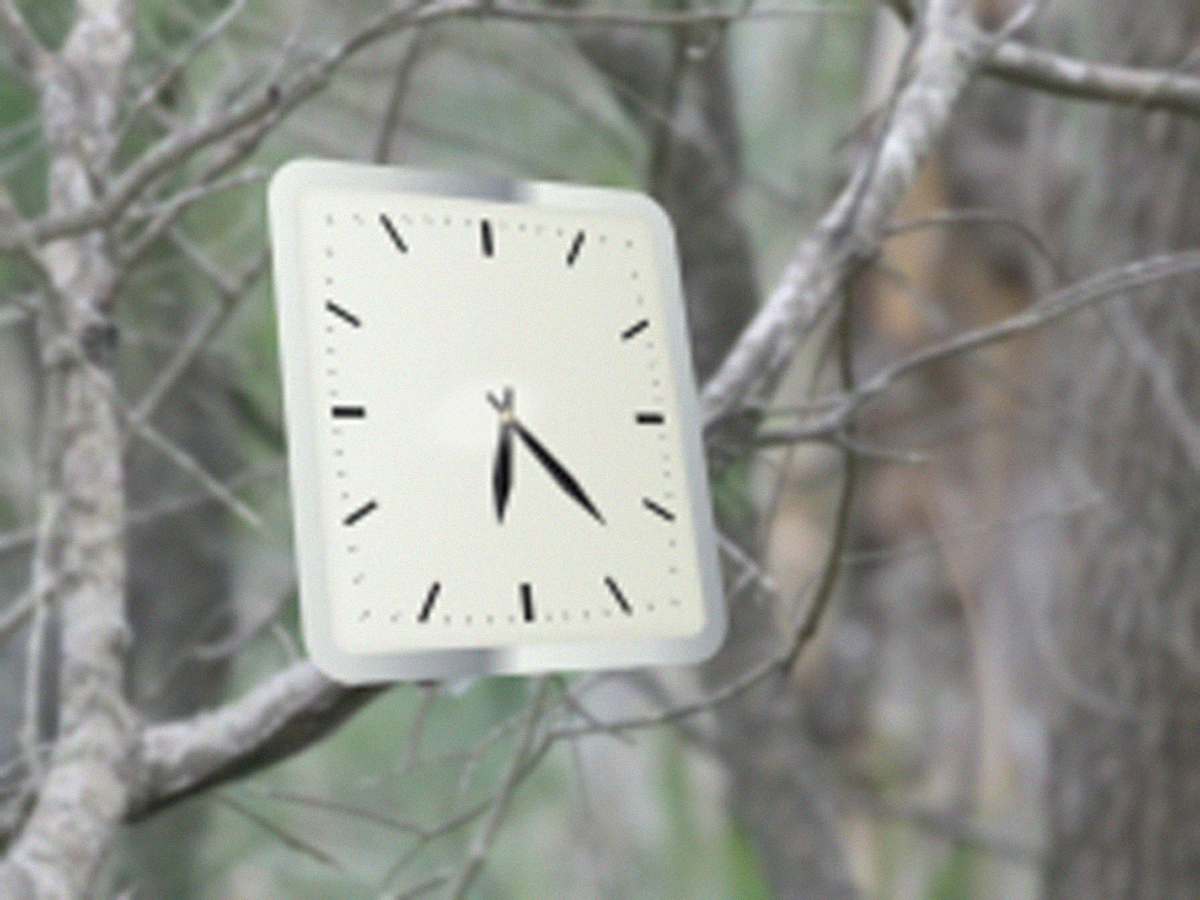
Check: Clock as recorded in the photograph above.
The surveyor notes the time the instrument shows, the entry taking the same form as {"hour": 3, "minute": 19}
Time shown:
{"hour": 6, "minute": 23}
